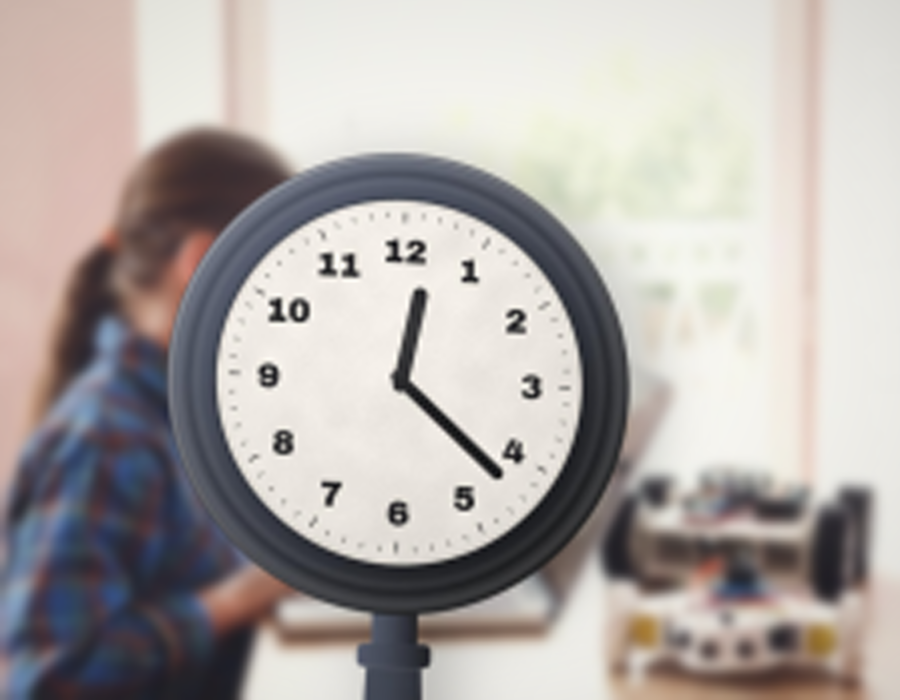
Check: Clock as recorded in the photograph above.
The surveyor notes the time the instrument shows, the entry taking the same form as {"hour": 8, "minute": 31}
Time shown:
{"hour": 12, "minute": 22}
